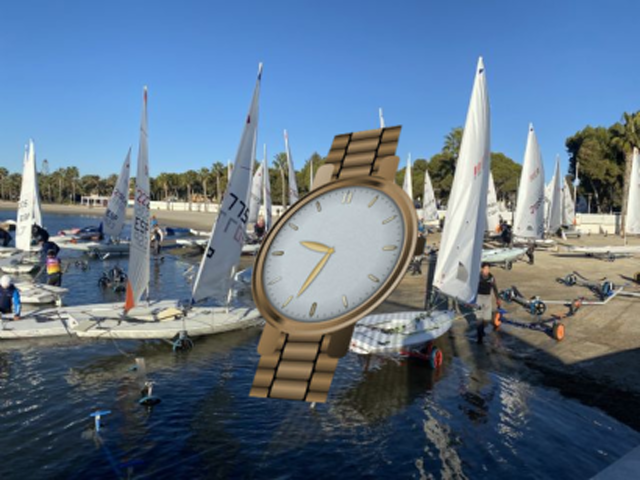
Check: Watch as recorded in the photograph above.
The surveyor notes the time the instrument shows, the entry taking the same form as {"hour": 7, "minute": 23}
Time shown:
{"hour": 9, "minute": 34}
